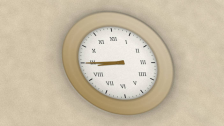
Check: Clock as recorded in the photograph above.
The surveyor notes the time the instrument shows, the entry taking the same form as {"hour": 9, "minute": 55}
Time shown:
{"hour": 8, "minute": 45}
